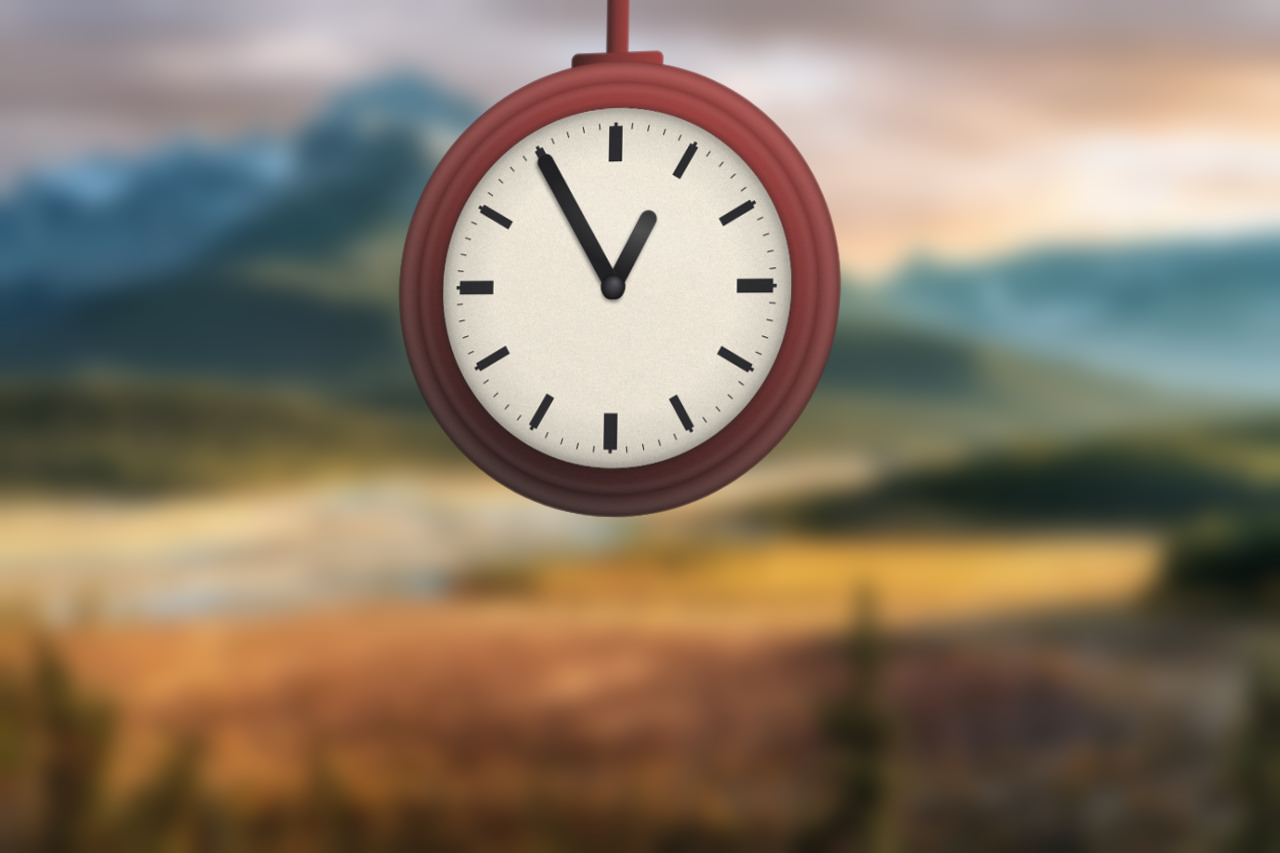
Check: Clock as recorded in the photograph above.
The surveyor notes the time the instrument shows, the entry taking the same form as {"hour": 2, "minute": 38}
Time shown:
{"hour": 12, "minute": 55}
